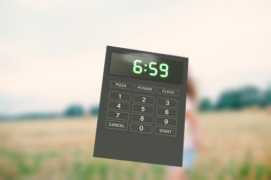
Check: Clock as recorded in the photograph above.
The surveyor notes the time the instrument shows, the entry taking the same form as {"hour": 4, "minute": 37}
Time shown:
{"hour": 6, "minute": 59}
